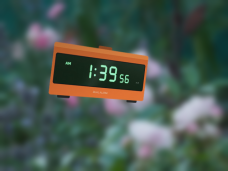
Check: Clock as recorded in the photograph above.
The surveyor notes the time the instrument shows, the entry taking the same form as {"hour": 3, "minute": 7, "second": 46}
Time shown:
{"hour": 1, "minute": 39, "second": 56}
